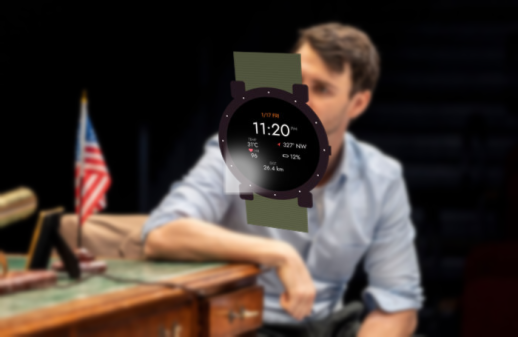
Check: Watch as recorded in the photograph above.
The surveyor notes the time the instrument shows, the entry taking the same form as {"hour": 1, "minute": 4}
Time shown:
{"hour": 11, "minute": 20}
